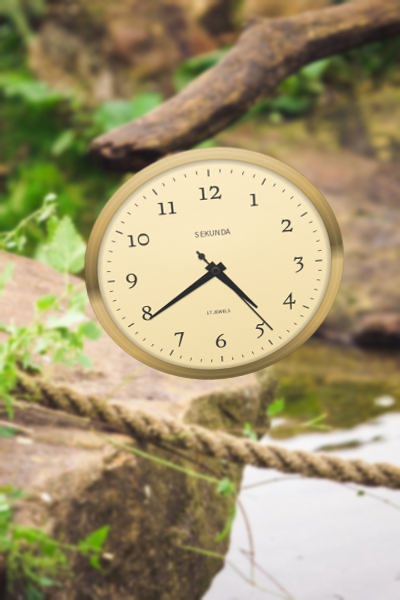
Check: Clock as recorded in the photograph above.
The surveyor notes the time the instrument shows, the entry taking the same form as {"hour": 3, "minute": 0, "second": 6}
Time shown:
{"hour": 4, "minute": 39, "second": 24}
